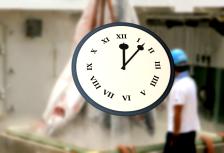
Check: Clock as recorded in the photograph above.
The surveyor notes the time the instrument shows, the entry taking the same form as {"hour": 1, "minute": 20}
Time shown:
{"hour": 12, "minute": 7}
